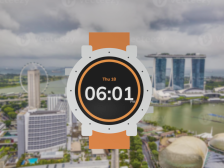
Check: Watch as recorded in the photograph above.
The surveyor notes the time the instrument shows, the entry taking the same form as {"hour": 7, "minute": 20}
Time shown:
{"hour": 6, "minute": 1}
